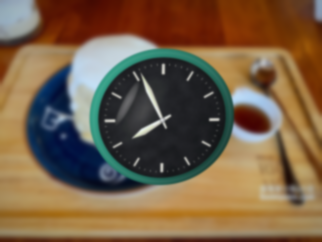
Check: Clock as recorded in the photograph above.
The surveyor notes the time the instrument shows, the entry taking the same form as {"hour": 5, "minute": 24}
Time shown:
{"hour": 7, "minute": 56}
